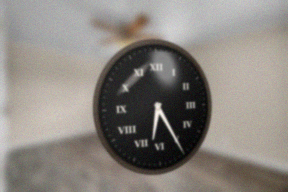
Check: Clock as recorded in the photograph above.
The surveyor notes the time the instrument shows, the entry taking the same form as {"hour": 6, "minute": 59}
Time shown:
{"hour": 6, "minute": 25}
